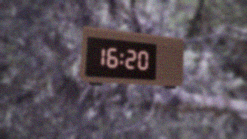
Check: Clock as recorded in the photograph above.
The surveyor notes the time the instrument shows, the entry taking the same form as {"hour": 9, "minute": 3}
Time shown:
{"hour": 16, "minute": 20}
